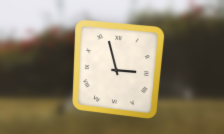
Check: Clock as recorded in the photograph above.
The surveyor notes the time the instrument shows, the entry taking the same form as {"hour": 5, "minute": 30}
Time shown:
{"hour": 2, "minute": 57}
